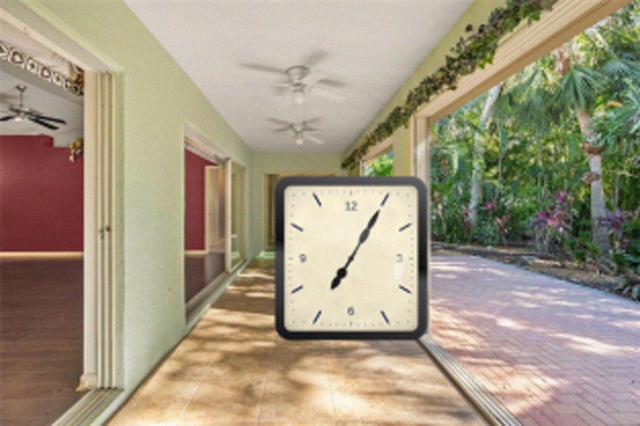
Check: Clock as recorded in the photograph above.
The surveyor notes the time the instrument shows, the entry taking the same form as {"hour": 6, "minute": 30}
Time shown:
{"hour": 7, "minute": 5}
